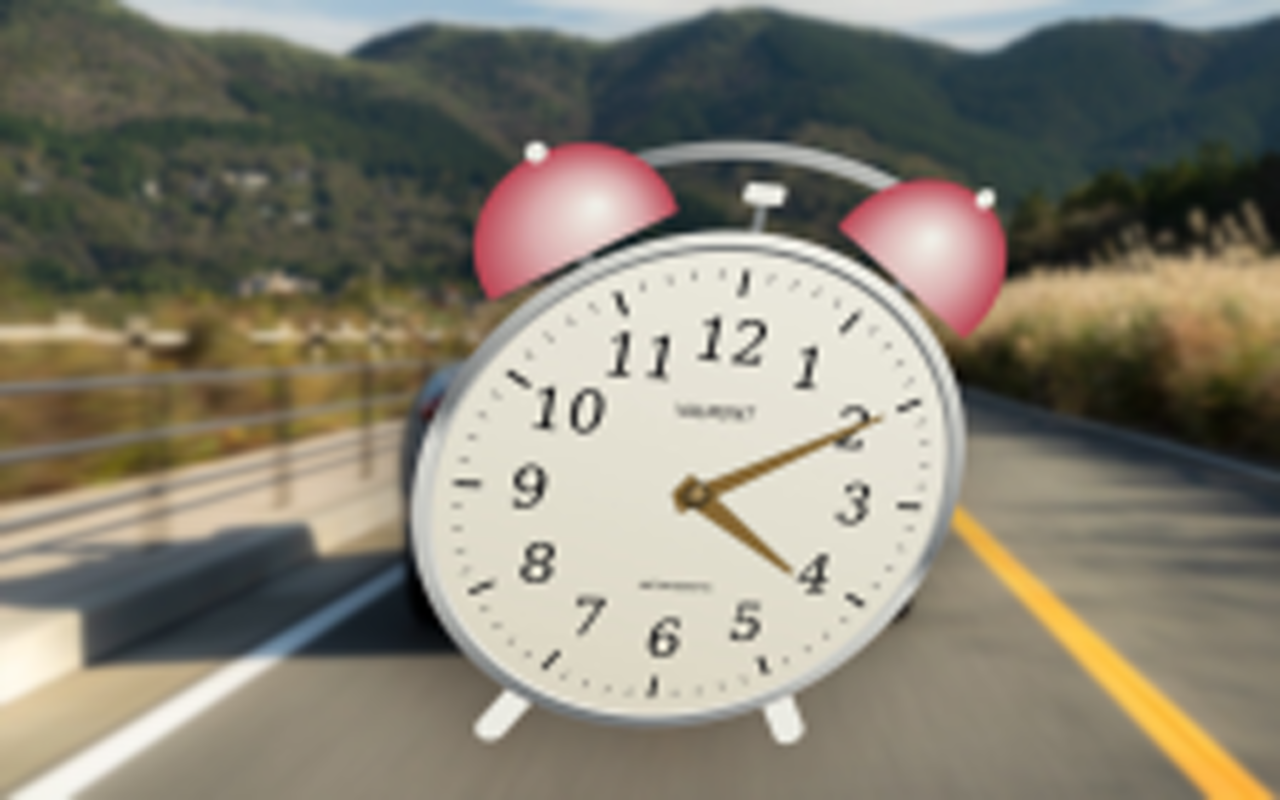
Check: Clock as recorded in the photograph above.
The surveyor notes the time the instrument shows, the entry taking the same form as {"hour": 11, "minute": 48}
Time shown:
{"hour": 4, "minute": 10}
